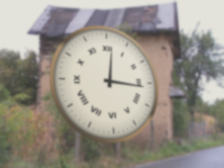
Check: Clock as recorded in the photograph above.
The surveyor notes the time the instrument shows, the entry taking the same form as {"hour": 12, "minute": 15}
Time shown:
{"hour": 12, "minute": 16}
